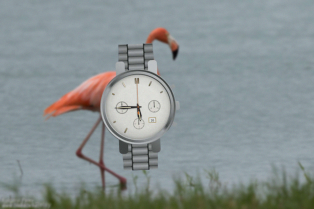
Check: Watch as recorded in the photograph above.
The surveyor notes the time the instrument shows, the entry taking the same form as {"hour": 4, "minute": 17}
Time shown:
{"hour": 5, "minute": 45}
